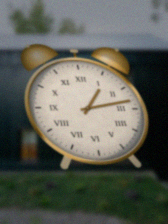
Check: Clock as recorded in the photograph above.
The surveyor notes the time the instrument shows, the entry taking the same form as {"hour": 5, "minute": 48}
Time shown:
{"hour": 1, "minute": 13}
